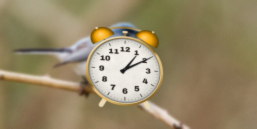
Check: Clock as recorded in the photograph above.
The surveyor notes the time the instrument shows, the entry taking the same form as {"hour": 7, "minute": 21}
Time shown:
{"hour": 1, "minute": 10}
